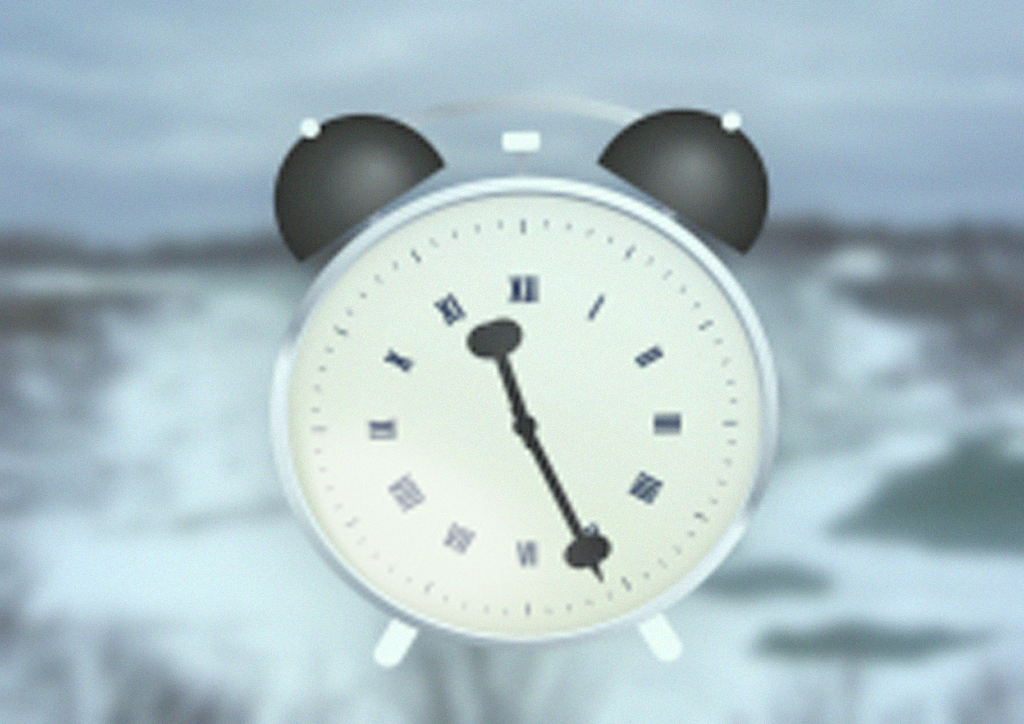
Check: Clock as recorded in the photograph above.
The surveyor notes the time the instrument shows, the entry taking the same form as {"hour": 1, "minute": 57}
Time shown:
{"hour": 11, "minute": 26}
